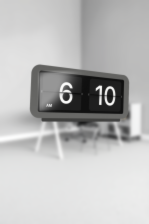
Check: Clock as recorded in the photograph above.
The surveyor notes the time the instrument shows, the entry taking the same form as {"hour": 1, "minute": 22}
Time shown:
{"hour": 6, "minute": 10}
